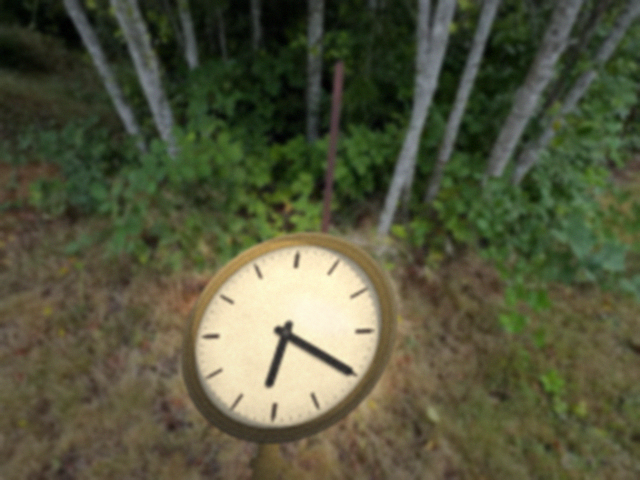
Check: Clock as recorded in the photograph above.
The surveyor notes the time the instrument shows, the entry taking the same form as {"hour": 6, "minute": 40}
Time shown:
{"hour": 6, "minute": 20}
